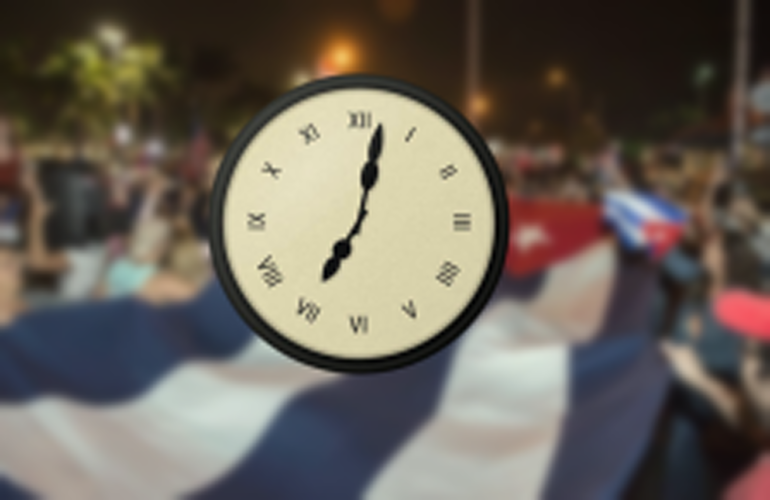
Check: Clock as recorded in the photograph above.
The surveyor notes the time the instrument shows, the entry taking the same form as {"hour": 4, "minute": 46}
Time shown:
{"hour": 7, "minute": 2}
